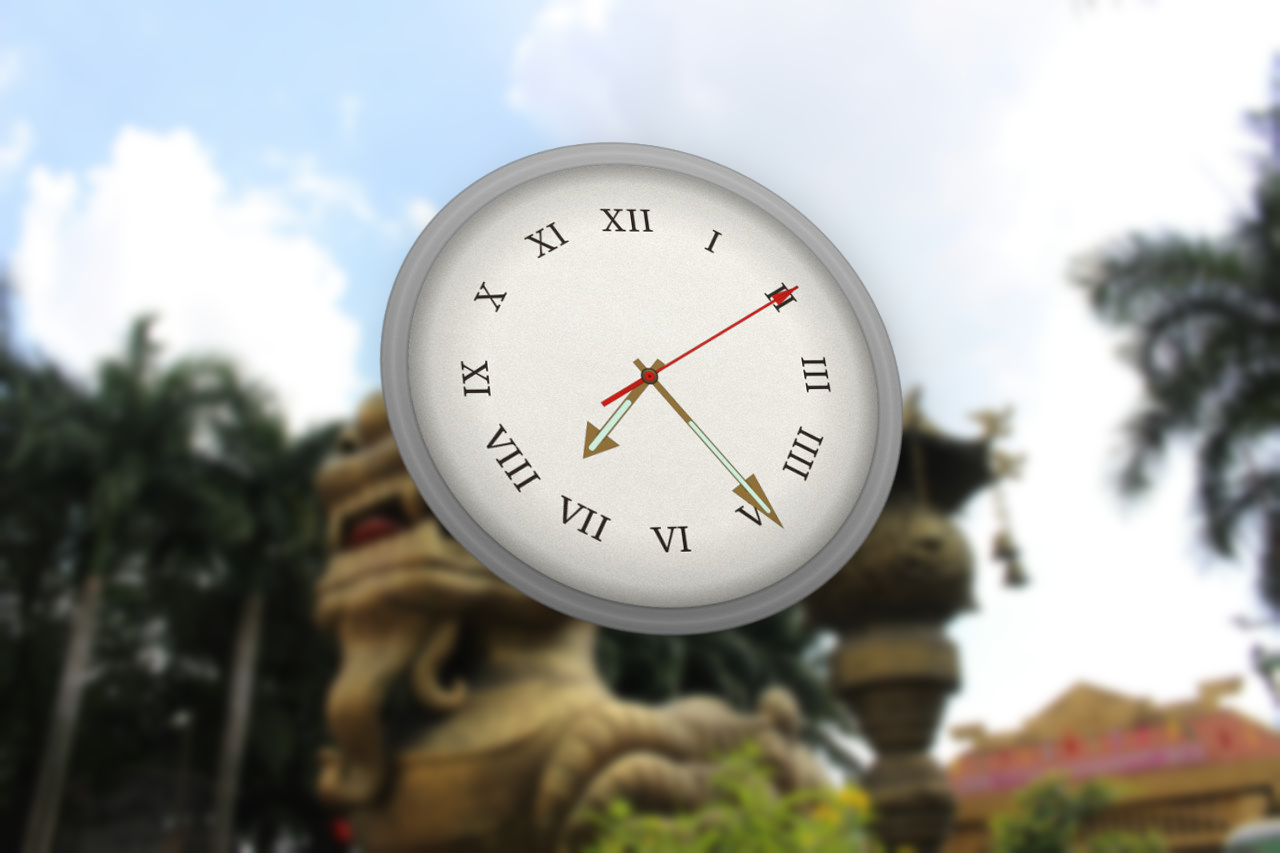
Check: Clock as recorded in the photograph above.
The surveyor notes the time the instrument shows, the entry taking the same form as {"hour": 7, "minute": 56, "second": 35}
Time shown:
{"hour": 7, "minute": 24, "second": 10}
